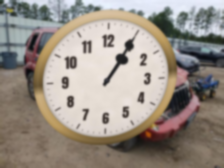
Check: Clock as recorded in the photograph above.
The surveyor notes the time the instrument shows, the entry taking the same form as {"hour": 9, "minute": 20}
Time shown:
{"hour": 1, "minute": 5}
